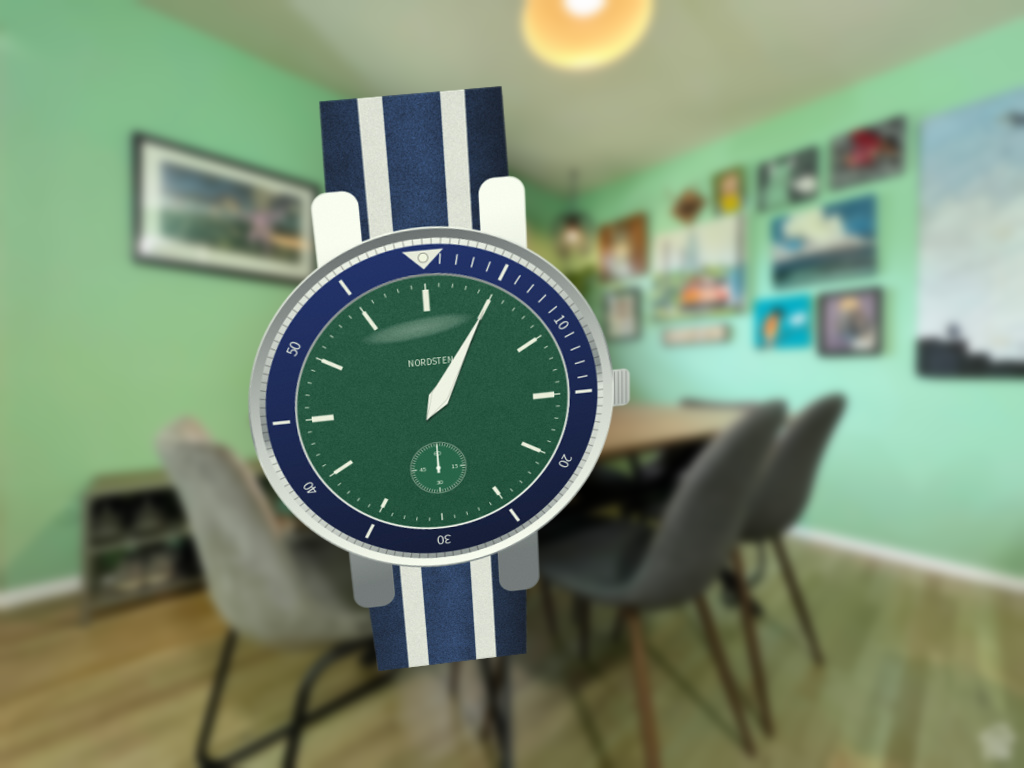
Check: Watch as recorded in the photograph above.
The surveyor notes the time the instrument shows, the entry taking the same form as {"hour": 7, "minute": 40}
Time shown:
{"hour": 1, "minute": 5}
